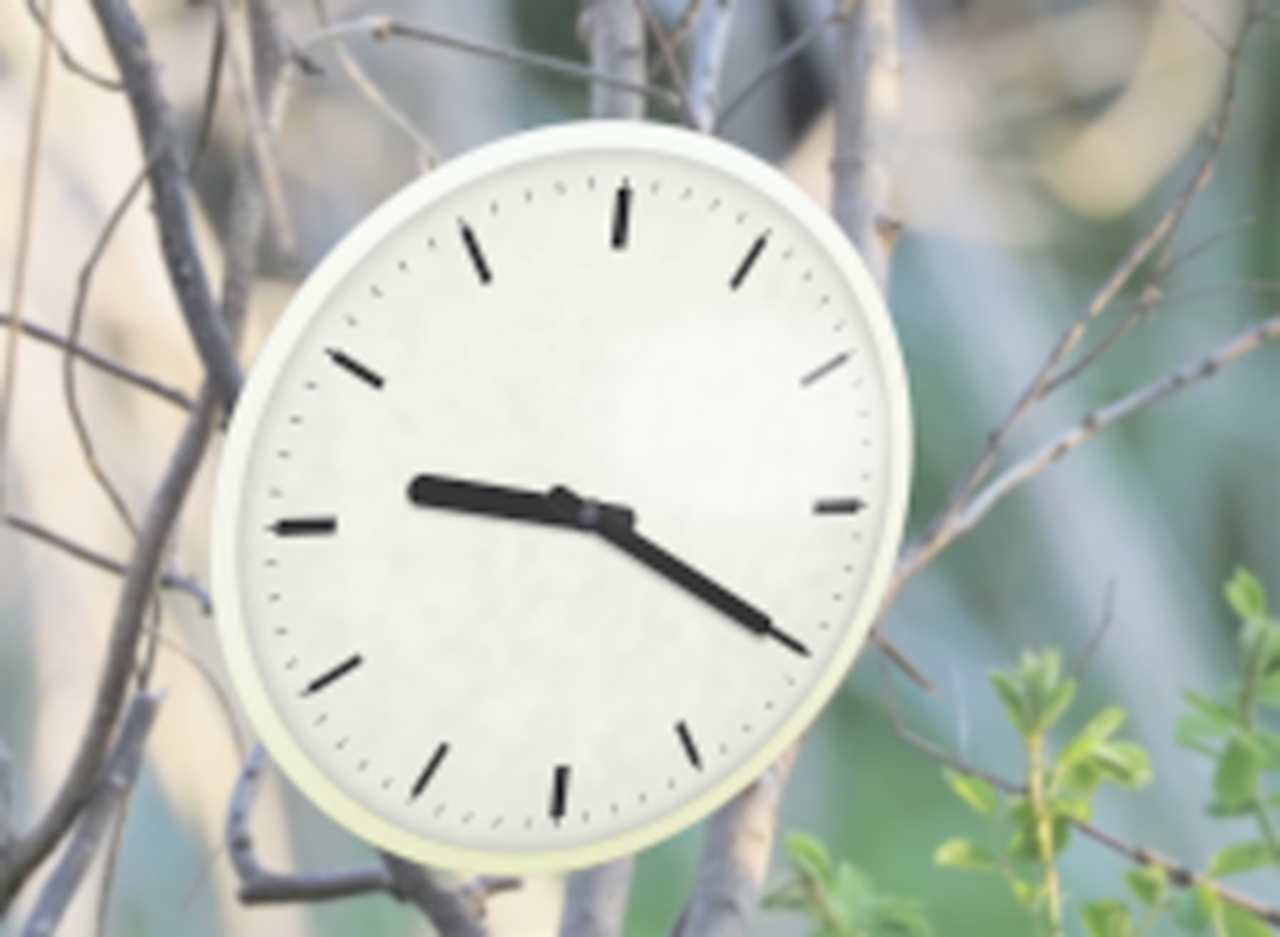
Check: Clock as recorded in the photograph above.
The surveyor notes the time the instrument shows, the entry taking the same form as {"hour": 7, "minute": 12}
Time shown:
{"hour": 9, "minute": 20}
